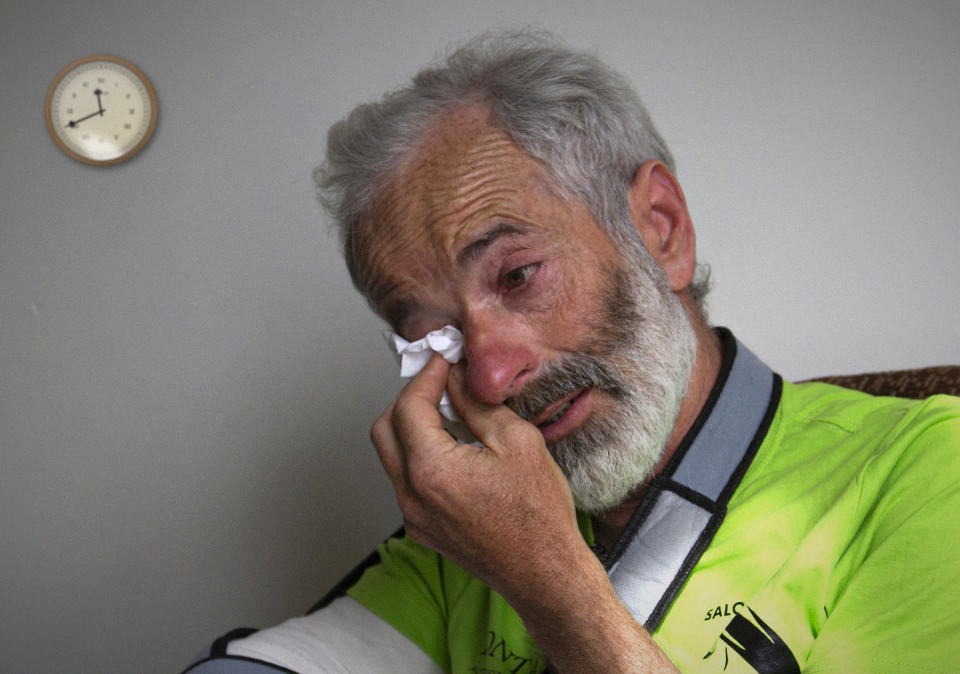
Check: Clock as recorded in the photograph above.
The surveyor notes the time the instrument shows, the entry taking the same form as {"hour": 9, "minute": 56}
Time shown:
{"hour": 11, "minute": 41}
